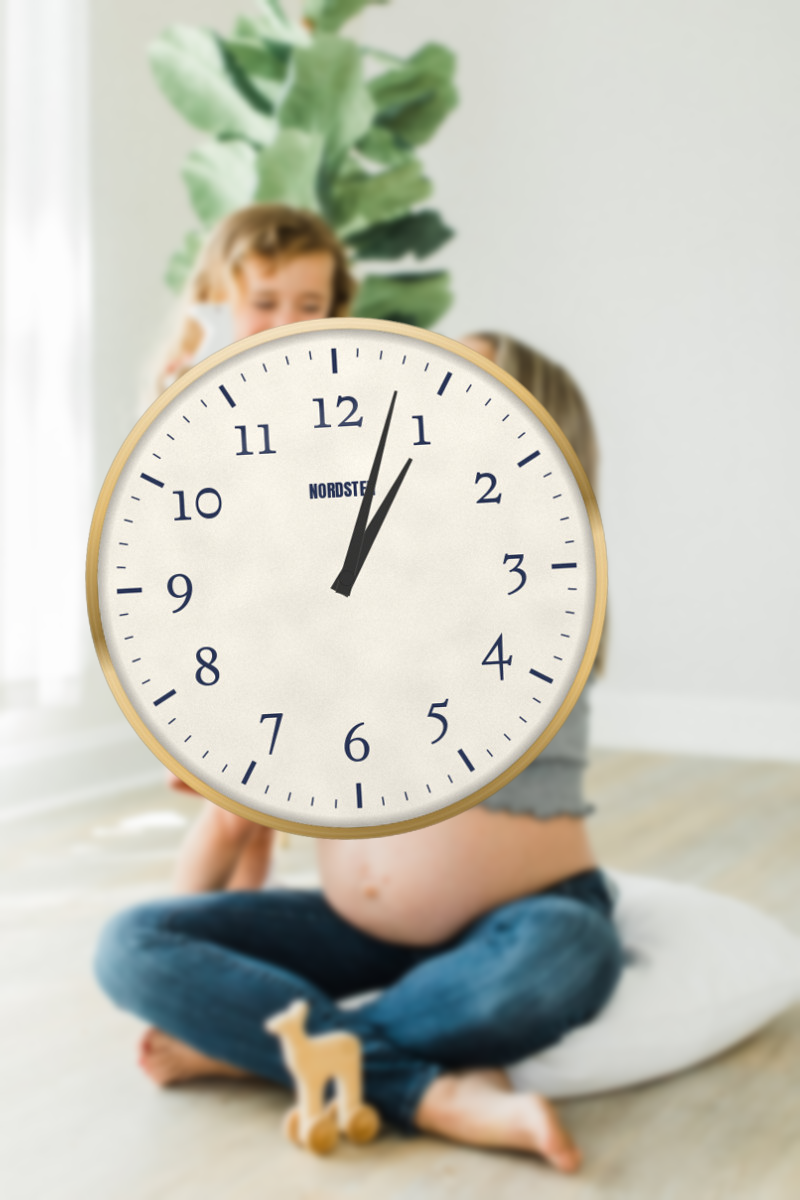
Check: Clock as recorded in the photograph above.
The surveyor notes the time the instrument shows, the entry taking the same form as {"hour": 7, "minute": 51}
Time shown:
{"hour": 1, "minute": 3}
